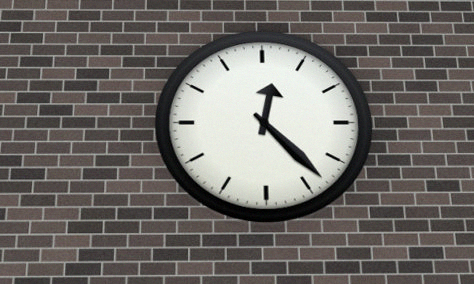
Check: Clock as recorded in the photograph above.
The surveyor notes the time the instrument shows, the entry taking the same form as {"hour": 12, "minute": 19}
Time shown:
{"hour": 12, "minute": 23}
